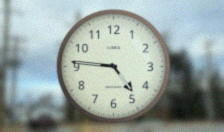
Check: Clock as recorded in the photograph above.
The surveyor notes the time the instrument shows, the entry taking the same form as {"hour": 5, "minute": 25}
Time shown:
{"hour": 4, "minute": 46}
